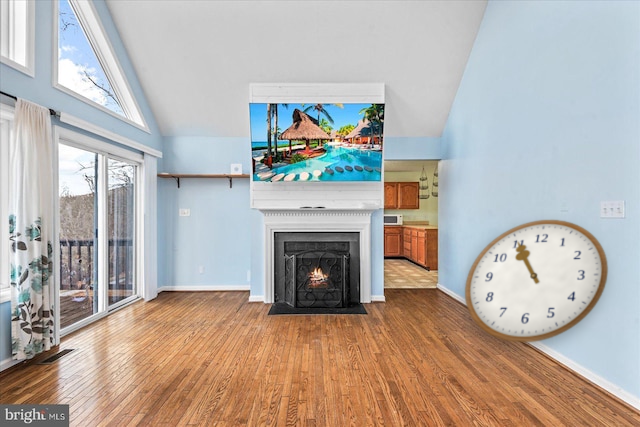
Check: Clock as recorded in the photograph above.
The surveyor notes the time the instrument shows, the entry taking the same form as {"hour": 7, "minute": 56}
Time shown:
{"hour": 10, "minute": 55}
